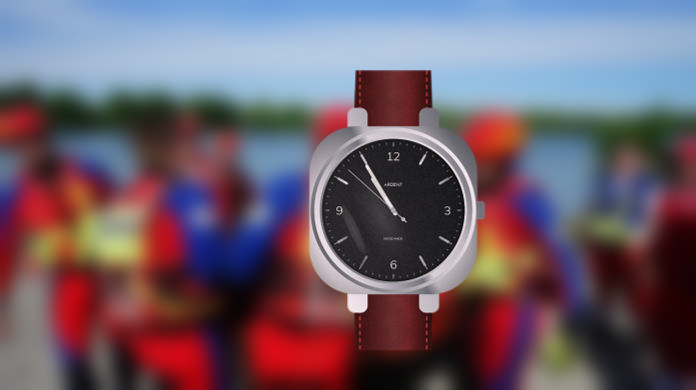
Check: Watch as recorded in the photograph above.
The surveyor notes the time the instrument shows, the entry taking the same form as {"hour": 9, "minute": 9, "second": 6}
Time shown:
{"hour": 10, "minute": 54, "second": 52}
